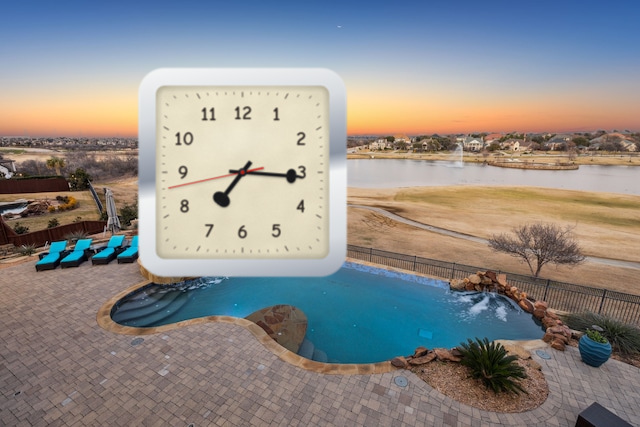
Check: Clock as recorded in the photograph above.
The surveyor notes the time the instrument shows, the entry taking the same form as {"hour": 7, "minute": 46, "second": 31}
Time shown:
{"hour": 7, "minute": 15, "second": 43}
